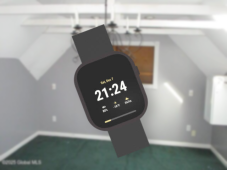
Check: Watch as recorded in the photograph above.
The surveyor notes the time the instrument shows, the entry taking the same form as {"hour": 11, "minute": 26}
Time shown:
{"hour": 21, "minute": 24}
